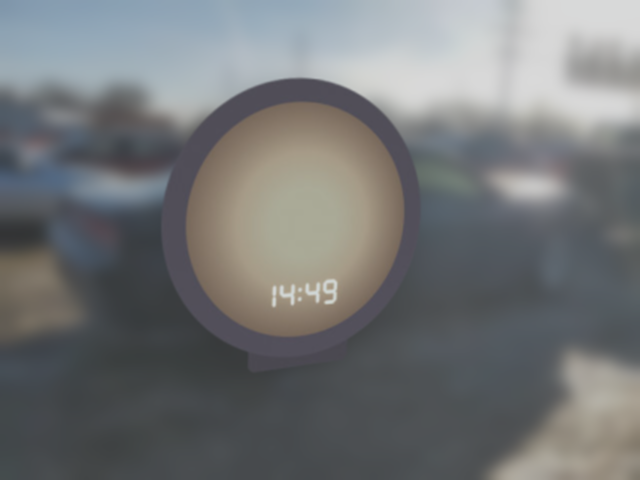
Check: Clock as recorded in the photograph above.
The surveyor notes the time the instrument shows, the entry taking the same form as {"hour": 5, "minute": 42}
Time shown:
{"hour": 14, "minute": 49}
